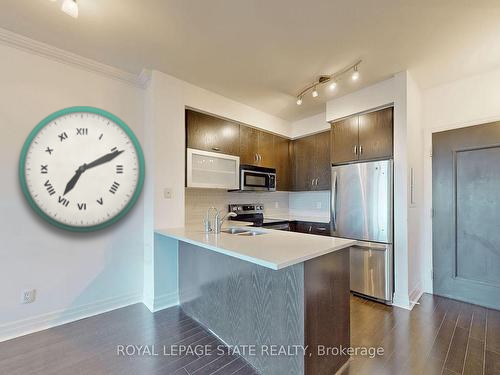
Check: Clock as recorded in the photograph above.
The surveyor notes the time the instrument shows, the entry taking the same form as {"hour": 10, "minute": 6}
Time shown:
{"hour": 7, "minute": 11}
